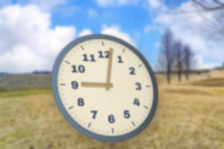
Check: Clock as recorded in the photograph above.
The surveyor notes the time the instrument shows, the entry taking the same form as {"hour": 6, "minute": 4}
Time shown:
{"hour": 9, "minute": 2}
